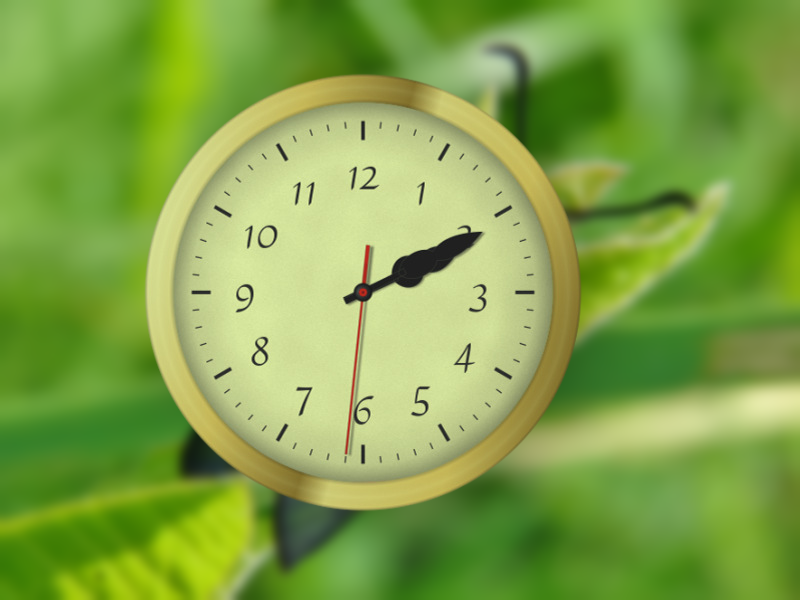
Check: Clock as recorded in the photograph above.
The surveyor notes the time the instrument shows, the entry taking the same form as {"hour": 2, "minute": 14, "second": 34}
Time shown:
{"hour": 2, "minute": 10, "second": 31}
